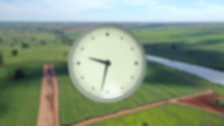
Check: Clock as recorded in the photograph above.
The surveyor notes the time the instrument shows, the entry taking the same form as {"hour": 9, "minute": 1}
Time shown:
{"hour": 9, "minute": 32}
